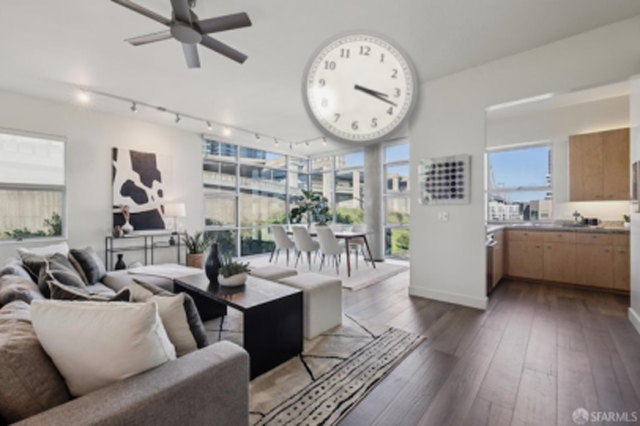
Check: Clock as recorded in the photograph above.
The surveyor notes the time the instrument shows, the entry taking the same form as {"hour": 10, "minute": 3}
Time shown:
{"hour": 3, "minute": 18}
